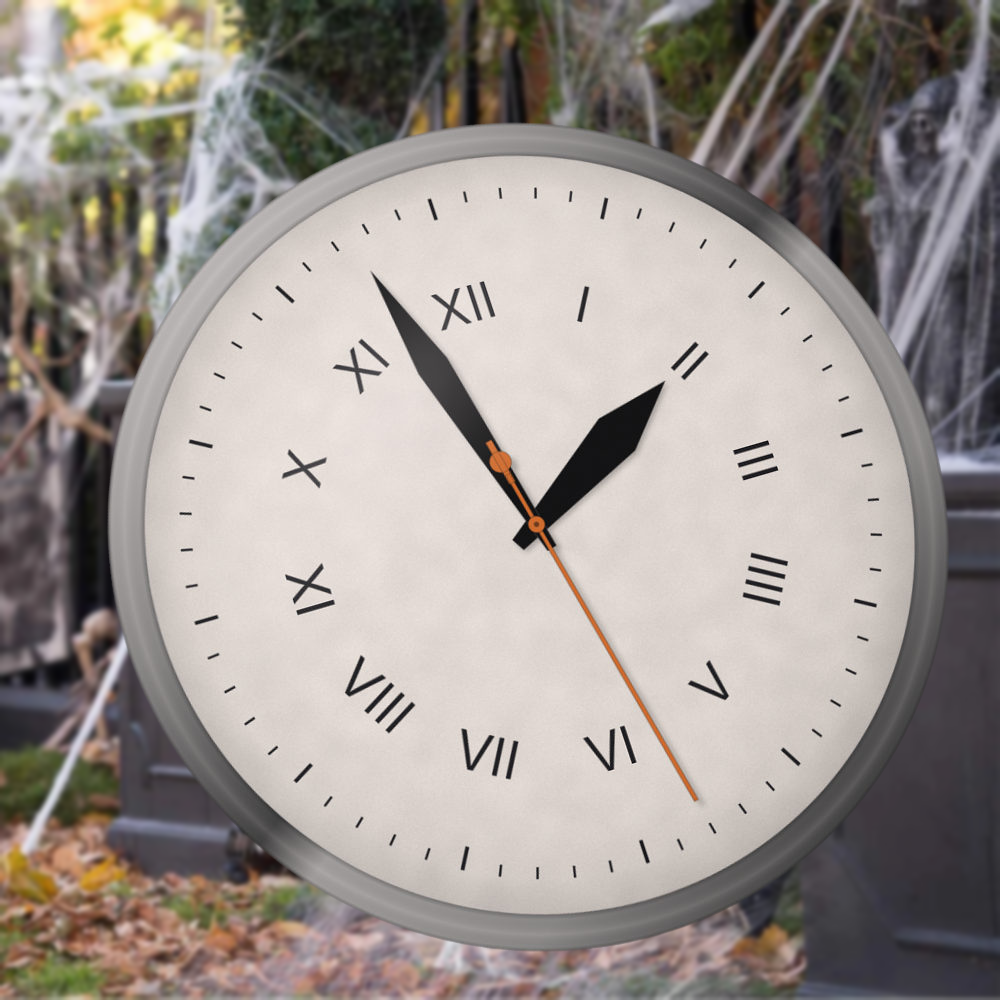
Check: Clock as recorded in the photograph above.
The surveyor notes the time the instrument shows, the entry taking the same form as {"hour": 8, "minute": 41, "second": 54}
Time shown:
{"hour": 1, "minute": 57, "second": 28}
